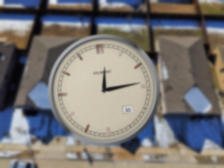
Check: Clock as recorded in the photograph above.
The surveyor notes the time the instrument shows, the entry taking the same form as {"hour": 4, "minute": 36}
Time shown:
{"hour": 12, "minute": 14}
